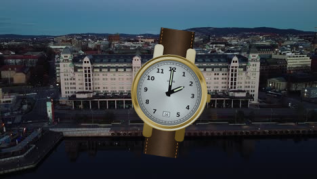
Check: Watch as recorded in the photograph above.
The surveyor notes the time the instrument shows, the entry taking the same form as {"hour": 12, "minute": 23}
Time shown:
{"hour": 2, "minute": 0}
